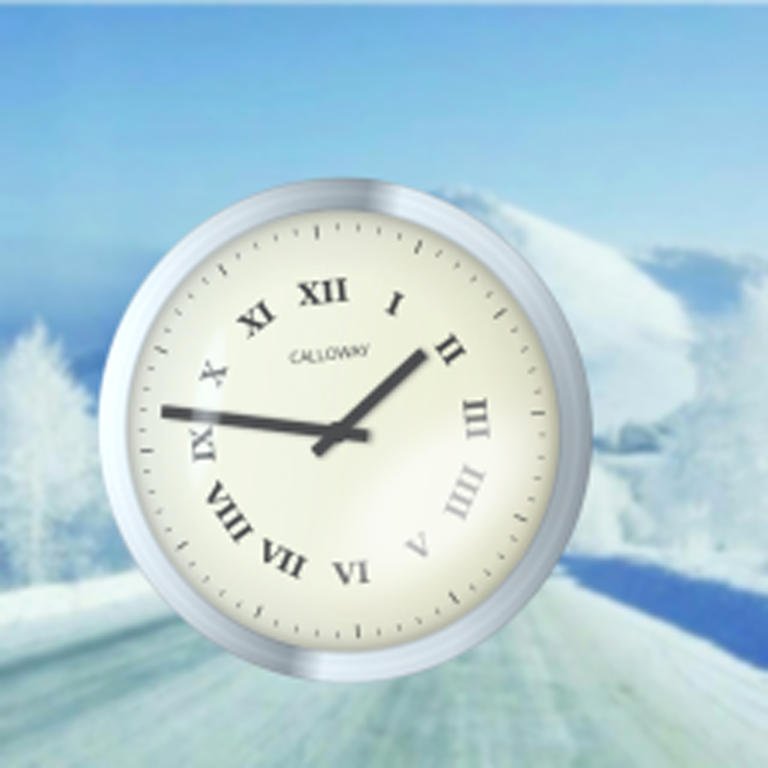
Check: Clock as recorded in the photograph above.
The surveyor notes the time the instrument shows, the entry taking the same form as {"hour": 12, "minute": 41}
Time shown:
{"hour": 1, "minute": 47}
